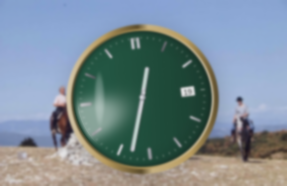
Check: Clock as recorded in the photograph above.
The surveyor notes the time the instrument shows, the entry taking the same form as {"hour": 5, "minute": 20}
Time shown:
{"hour": 12, "minute": 33}
